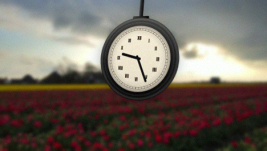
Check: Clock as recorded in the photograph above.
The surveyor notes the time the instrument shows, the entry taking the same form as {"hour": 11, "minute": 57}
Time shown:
{"hour": 9, "minute": 26}
